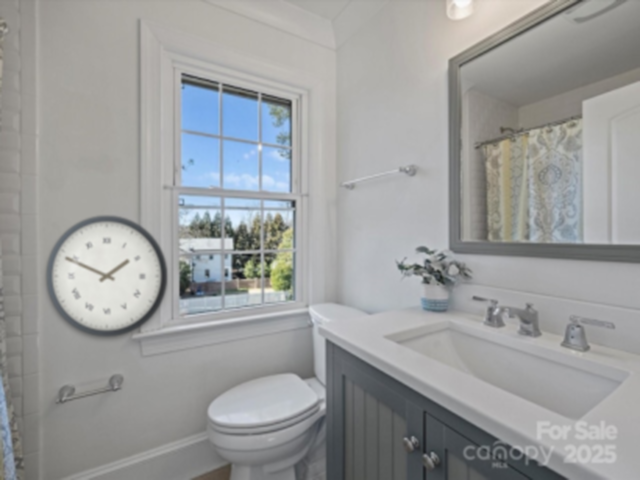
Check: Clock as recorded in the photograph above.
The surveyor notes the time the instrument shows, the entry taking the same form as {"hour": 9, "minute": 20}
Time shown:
{"hour": 1, "minute": 49}
